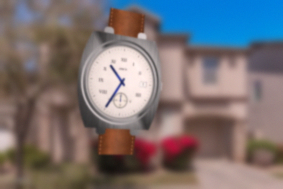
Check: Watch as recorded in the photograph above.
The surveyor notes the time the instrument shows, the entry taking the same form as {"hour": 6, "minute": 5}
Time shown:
{"hour": 10, "minute": 35}
